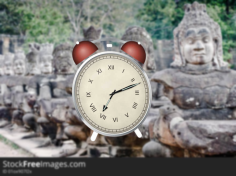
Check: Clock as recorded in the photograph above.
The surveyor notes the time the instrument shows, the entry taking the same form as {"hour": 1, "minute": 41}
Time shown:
{"hour": 7, "minute": 12}
